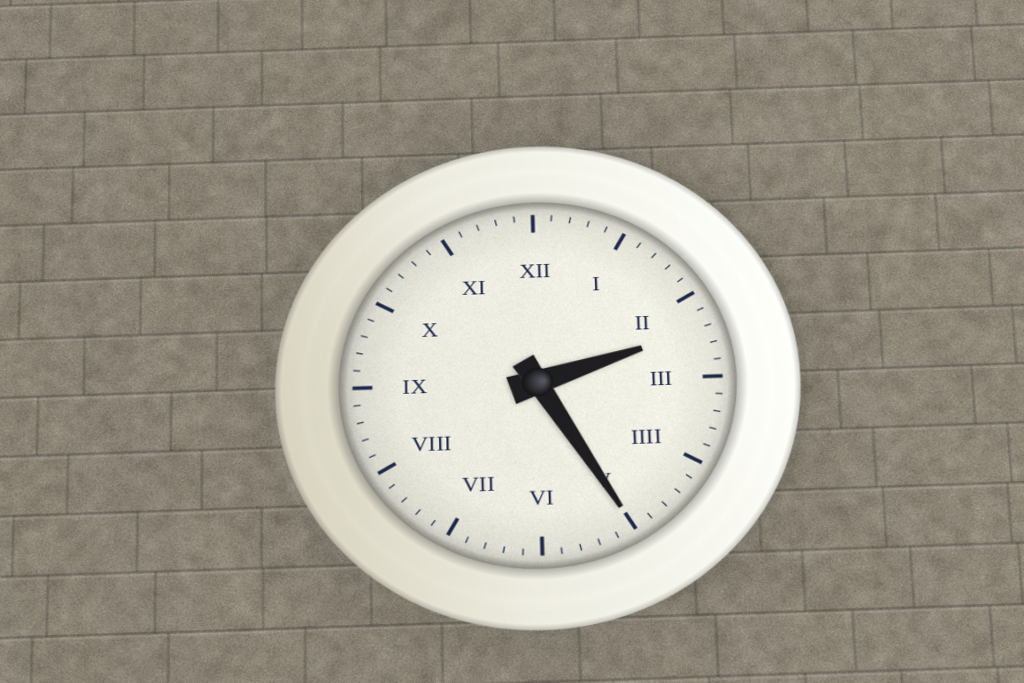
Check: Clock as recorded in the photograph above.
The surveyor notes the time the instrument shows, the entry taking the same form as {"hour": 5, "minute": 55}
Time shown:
{"hour": 2, "minute": 25}
